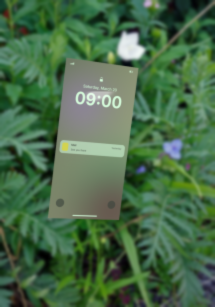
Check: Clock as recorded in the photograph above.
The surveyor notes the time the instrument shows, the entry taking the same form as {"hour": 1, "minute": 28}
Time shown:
{"hour": 9, "minute": 0}
